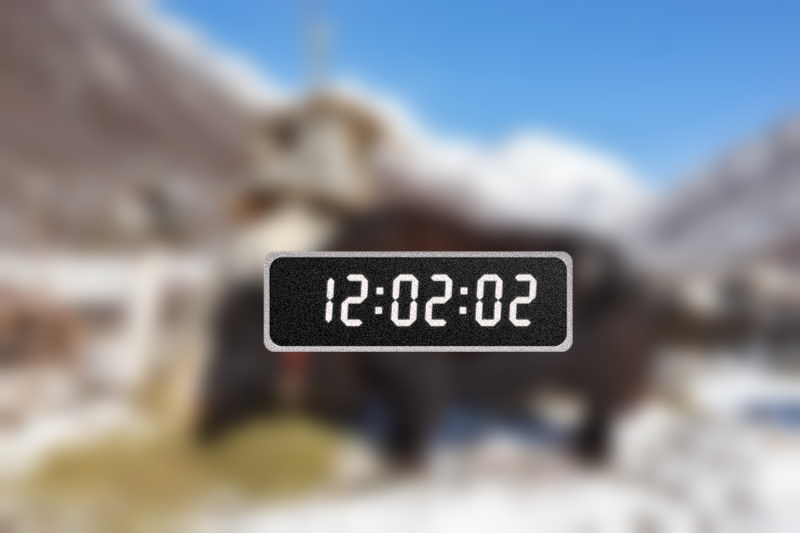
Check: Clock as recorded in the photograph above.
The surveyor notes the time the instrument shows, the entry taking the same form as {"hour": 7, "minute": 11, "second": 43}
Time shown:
{"hour": 12, "minute": 2, "second": 2}
